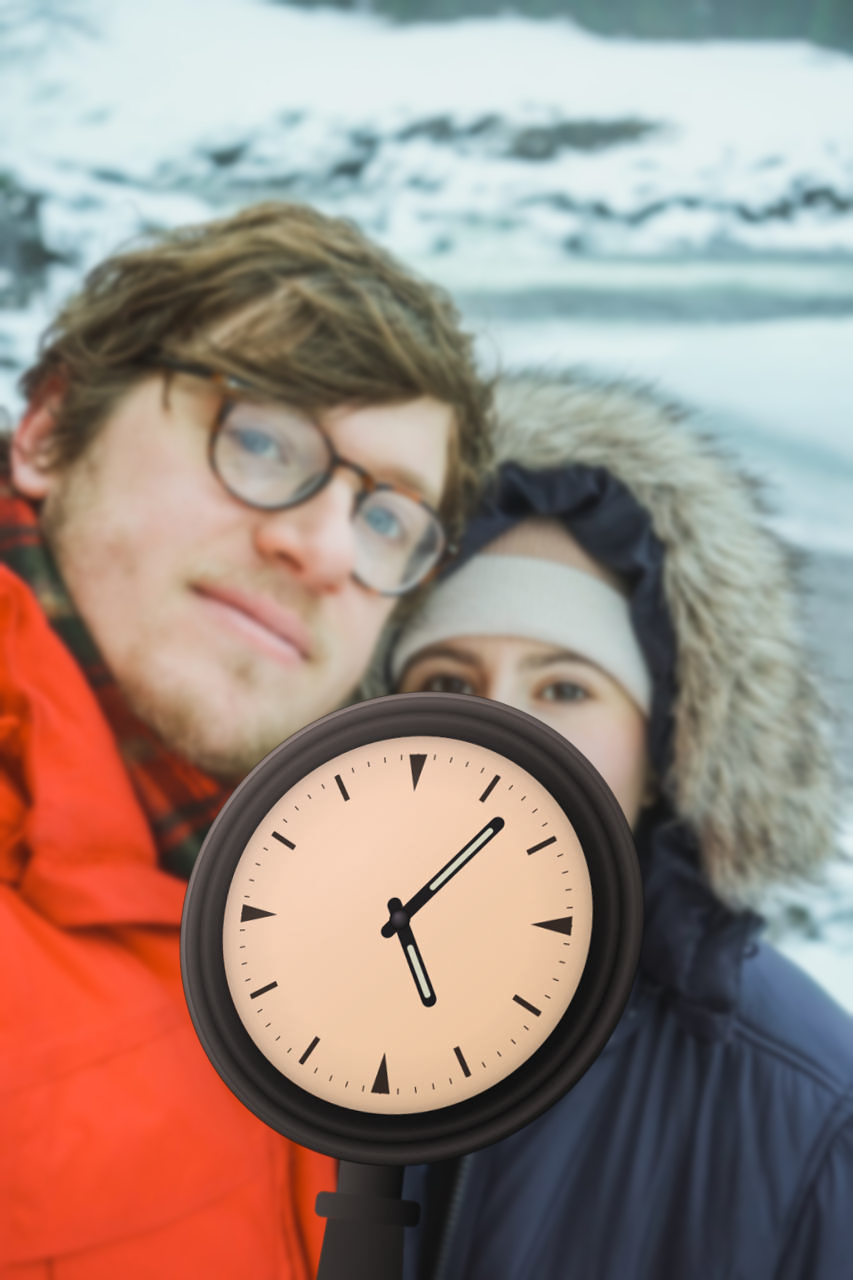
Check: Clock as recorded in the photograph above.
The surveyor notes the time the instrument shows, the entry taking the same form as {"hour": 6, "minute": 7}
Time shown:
{"hour": 5, "minute": 7}
